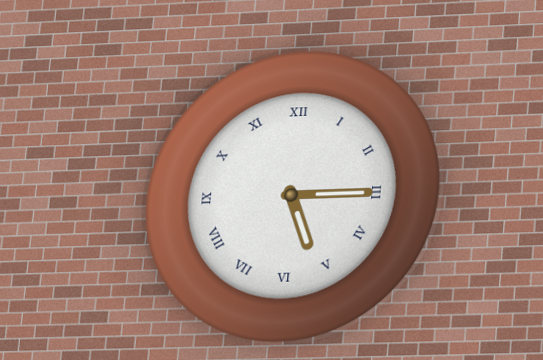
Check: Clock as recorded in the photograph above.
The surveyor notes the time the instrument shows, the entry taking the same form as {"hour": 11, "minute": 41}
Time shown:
{"hour": 5, "minute": 15}
